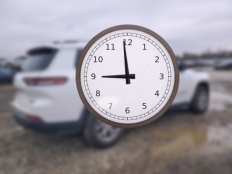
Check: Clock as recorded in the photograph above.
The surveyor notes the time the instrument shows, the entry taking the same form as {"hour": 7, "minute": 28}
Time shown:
{"hour": 8, "minute": 59}
